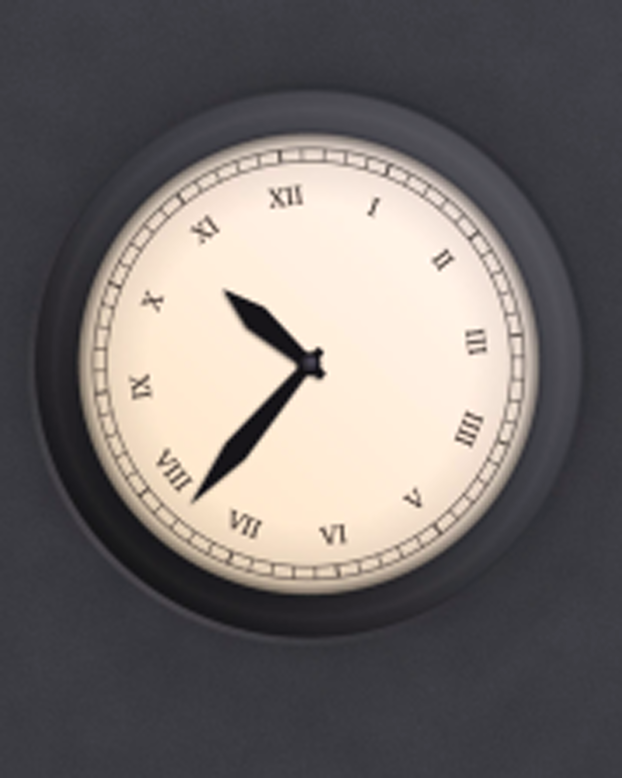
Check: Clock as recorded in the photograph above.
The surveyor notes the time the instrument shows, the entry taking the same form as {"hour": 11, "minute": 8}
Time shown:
{"hour": 10, "minute": 38}
